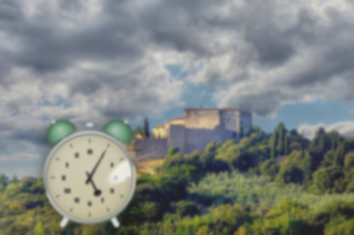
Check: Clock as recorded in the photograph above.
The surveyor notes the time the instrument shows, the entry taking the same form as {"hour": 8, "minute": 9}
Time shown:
{"hour": 5, "minute": 5}
